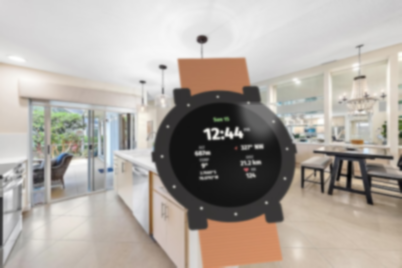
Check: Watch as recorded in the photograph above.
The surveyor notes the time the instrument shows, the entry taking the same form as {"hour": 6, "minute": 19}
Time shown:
{"hour": 12, "minute": 44}
